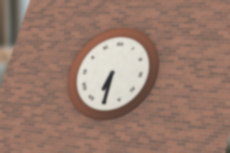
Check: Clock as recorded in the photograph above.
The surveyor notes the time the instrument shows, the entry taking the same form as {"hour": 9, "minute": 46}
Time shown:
{"hour": 6, "minute": 30}
